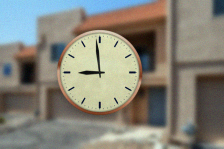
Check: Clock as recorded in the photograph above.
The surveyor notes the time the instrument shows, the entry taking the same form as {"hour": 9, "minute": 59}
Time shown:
{"hour": 8, "minute": 59}
